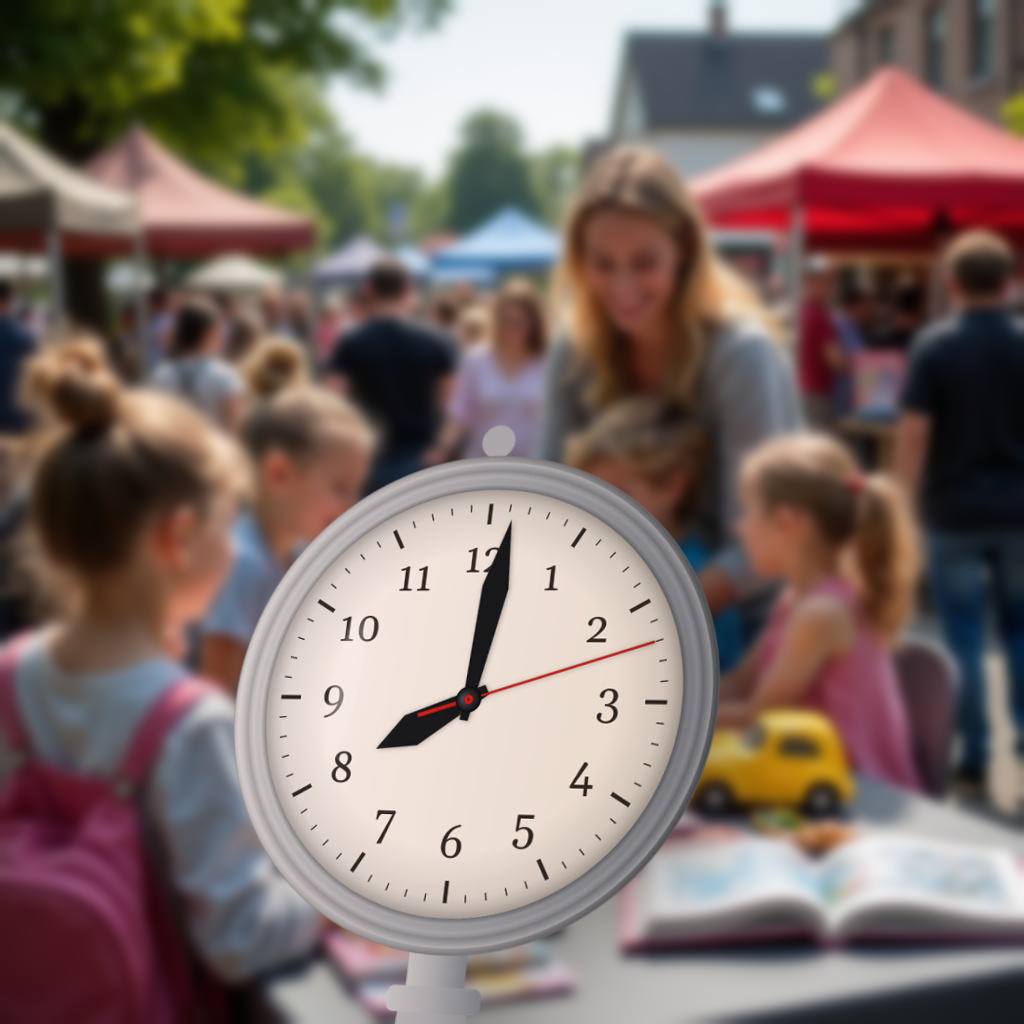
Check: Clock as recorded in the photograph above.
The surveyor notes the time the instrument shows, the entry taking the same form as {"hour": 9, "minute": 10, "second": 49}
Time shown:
{"hour": 8, "minute": 1, "second": 12}
